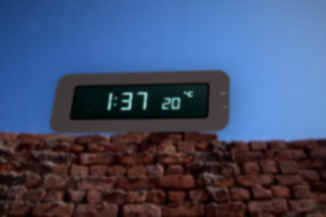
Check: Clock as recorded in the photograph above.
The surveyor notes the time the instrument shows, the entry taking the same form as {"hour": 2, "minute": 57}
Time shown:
{"hour": 1, "minute": 37}
